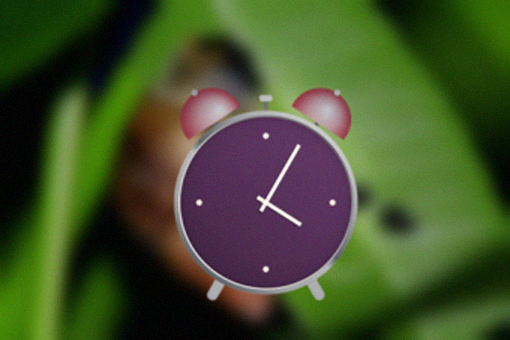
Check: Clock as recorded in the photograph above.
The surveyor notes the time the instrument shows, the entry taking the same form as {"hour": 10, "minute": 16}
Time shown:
{"hour": 4, "minute": 5}
